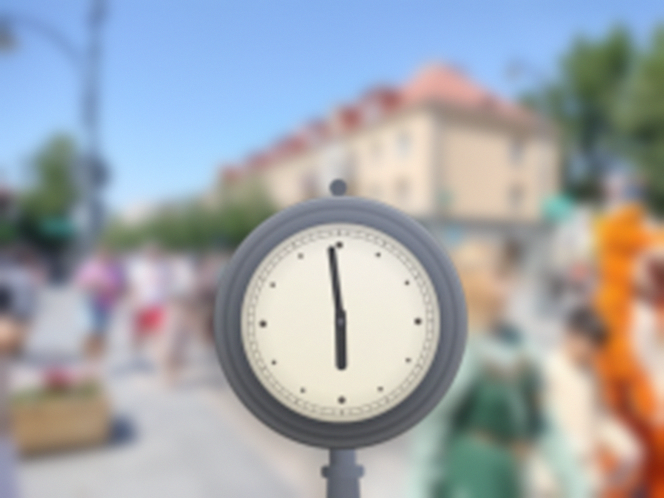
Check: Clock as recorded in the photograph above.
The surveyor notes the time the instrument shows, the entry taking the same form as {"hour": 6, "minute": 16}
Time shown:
{"hour": 5, "minute": 59}
